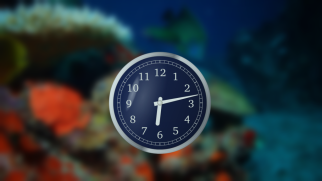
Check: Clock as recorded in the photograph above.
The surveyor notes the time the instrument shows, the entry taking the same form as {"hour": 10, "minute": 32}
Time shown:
{"hour": 6, "minute": 13}
